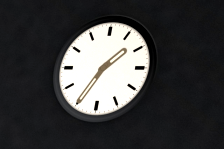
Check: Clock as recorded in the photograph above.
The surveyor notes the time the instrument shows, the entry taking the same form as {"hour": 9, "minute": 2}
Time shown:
{"hour": 1, "minute": 35}
